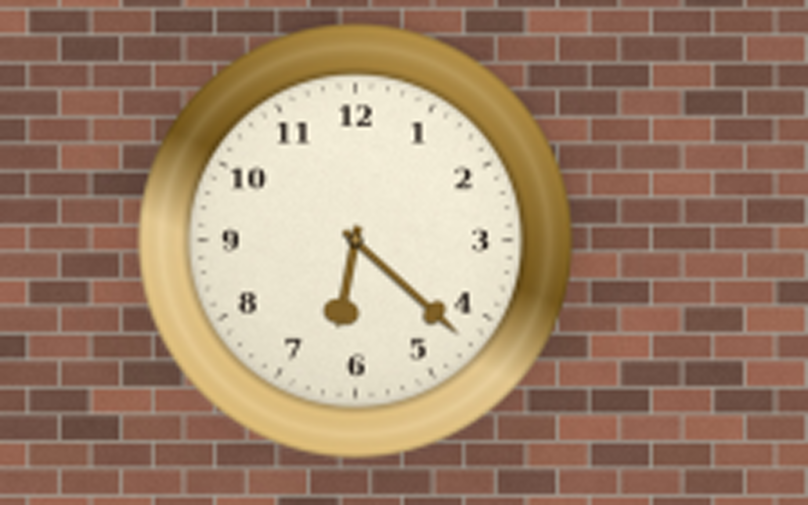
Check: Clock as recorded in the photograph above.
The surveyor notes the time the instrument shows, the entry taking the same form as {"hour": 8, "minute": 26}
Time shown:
{"hour": 6, "minute": 22}
